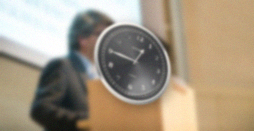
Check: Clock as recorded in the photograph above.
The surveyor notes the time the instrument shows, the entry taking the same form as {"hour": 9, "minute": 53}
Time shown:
{"hour": 12, "minute": 45}
